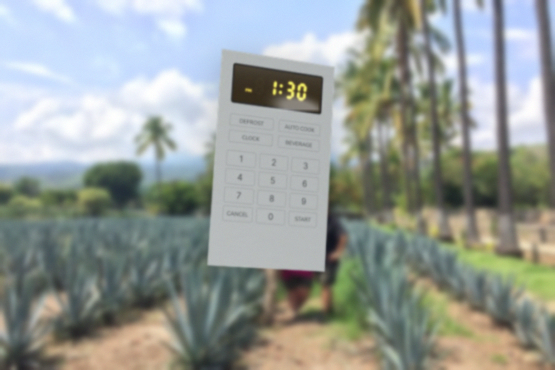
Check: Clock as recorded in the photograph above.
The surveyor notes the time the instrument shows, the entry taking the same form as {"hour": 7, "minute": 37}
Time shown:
{"hour": 1, "minute": 30}
